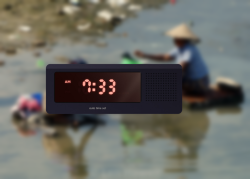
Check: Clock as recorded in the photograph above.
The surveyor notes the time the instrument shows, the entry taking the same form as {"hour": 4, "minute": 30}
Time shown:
{"hour": 7, "minute": 33}
